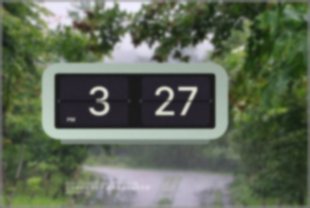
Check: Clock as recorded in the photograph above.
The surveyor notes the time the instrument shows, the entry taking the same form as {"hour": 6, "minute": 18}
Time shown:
{"hour": 3, "minute": 27}
